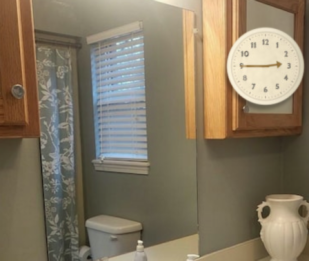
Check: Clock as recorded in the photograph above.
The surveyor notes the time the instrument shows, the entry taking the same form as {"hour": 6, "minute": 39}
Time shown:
{"hour": 2, "minute": 45}
